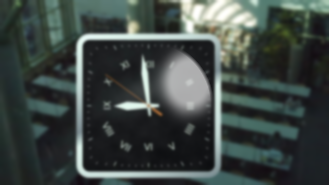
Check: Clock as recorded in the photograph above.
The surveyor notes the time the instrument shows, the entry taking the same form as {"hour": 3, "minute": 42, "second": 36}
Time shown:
{"hour": 8, "minute": 58, "second": 51}
